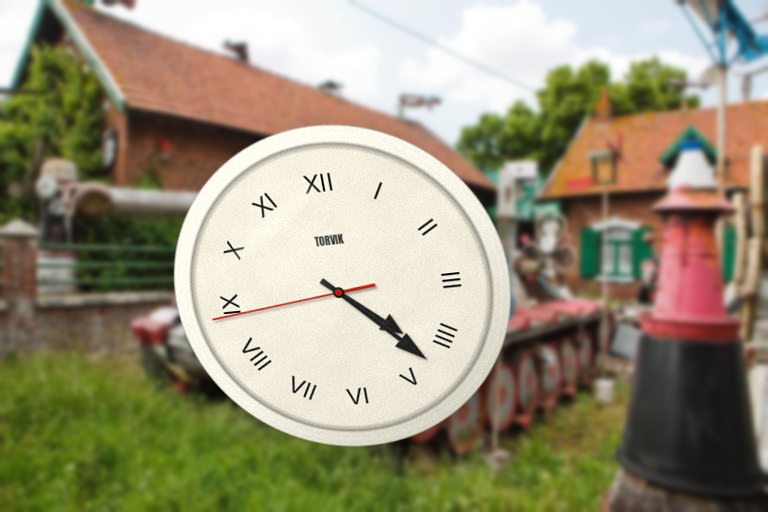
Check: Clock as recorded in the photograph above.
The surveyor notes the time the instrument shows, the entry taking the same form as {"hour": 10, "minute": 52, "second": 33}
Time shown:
{"hour": 4, "minute": 22, "second": 44}
